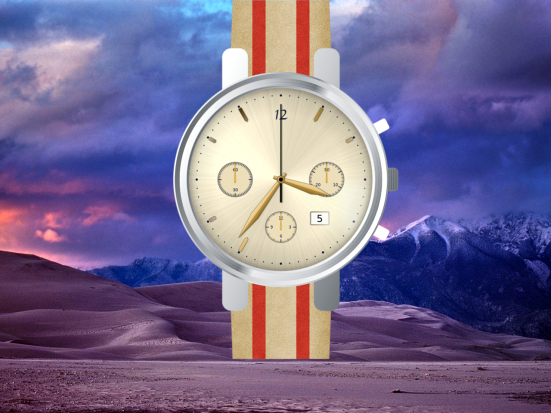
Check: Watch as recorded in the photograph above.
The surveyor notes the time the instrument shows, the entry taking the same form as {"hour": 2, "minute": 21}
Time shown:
{"hour": 3, "minute": 36}
